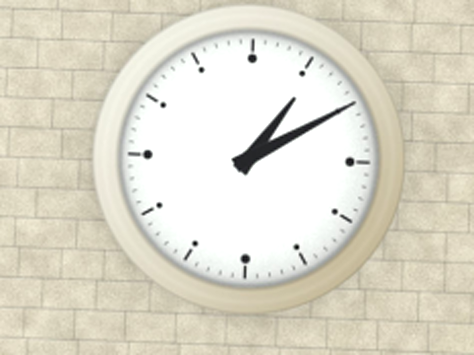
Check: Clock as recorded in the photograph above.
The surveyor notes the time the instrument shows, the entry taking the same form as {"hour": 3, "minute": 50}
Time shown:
{"hour": 1, "minute": 10}
